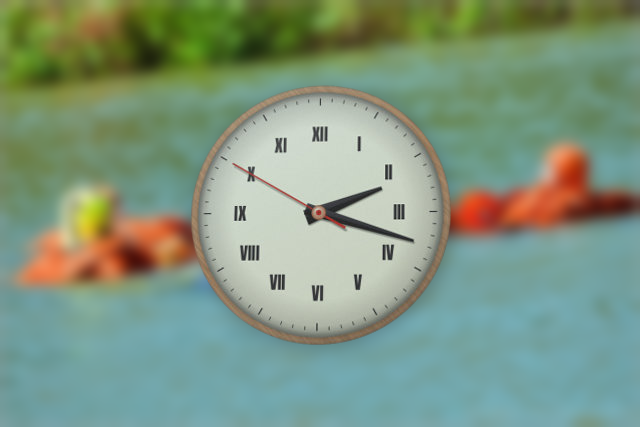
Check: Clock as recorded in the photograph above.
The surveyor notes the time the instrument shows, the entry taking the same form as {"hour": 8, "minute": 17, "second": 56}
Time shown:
{"hour": 2, "minute": 17, "second": 50}
